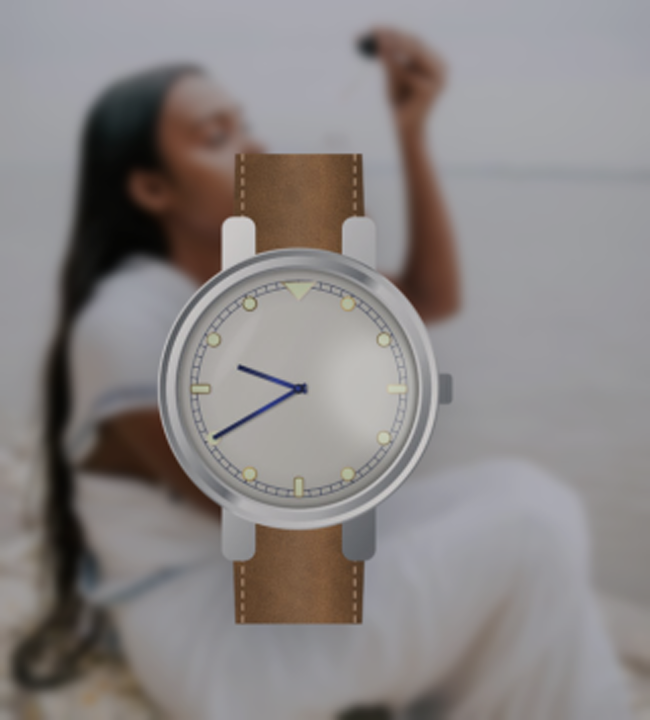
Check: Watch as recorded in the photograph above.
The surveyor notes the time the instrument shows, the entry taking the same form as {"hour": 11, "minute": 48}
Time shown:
{"hour": 9, "minute": 40}
